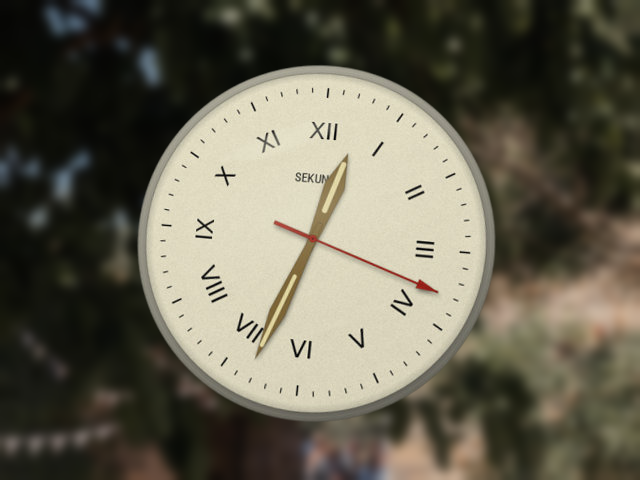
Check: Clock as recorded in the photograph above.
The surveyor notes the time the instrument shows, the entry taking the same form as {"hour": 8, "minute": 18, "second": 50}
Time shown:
{"hour": 12, "minute": 33, "second": 18}
